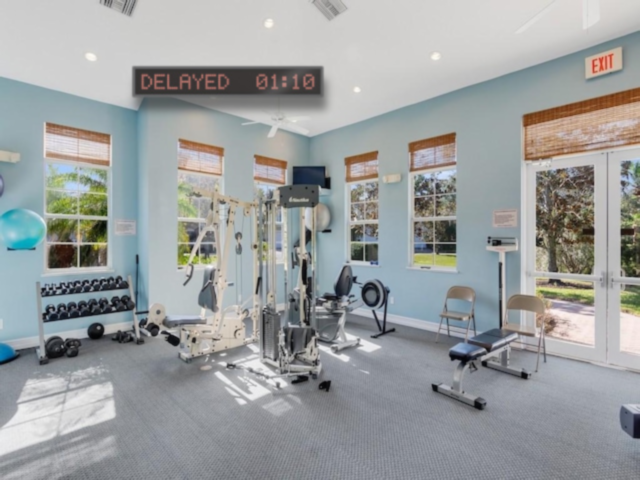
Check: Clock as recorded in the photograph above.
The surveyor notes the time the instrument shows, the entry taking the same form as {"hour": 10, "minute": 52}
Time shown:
{"hour": 1, "minute": 10}
